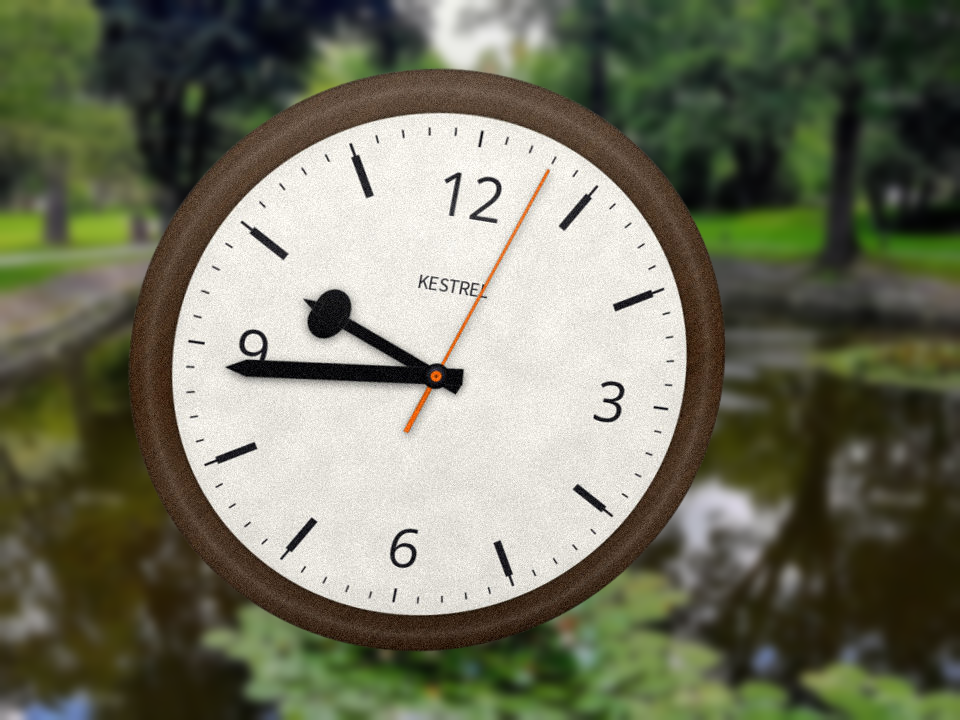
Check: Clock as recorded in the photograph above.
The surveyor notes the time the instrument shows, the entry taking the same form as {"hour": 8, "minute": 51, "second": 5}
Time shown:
{"hour": 9, "minute": 44, "second": 3}
